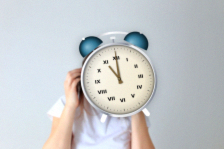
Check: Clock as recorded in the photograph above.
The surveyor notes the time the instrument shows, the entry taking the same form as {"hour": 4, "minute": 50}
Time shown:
{"hour": 11, "minute": 0}
